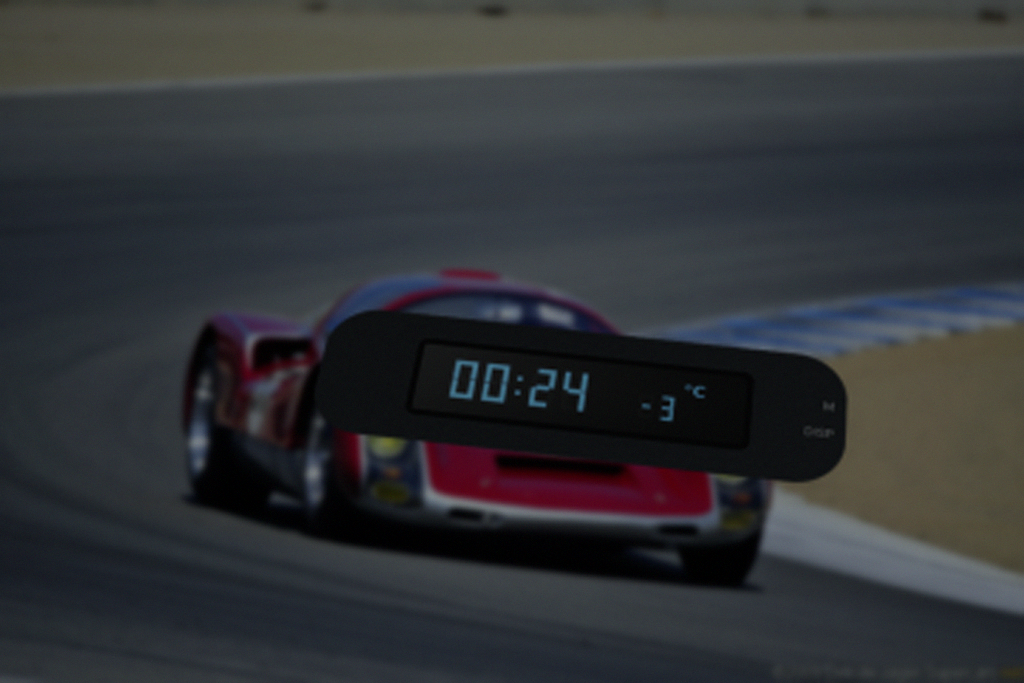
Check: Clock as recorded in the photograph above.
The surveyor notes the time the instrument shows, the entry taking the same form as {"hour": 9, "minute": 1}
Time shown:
{"hour": 0, "minute": 24}
